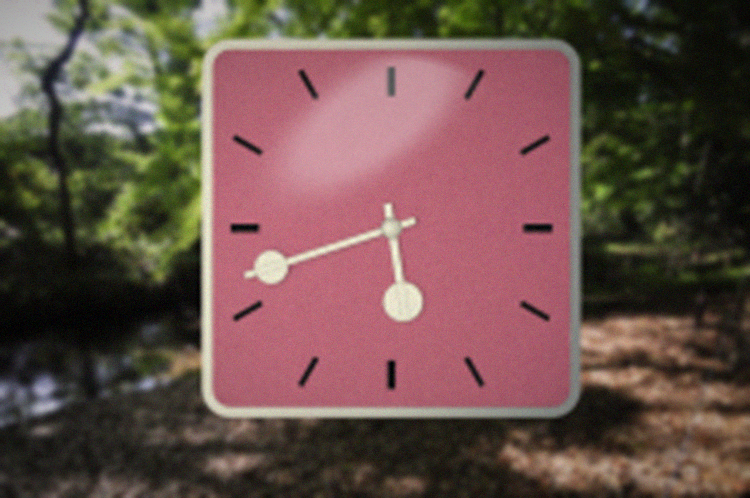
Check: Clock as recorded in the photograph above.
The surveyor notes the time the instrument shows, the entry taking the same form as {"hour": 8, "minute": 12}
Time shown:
{"hour": 5, "minute": 42}
